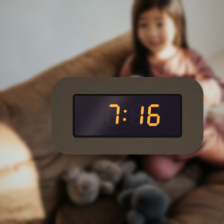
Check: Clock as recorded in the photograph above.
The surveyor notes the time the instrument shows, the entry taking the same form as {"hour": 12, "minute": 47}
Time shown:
{"hour": 7, "minute": 16}
